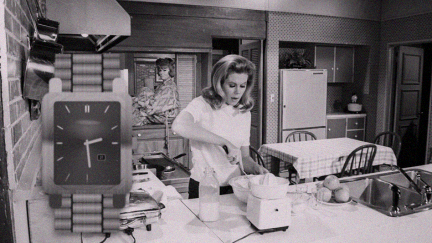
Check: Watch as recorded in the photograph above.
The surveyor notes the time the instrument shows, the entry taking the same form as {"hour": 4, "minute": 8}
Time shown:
{"hour": 2, "minute": 29}
